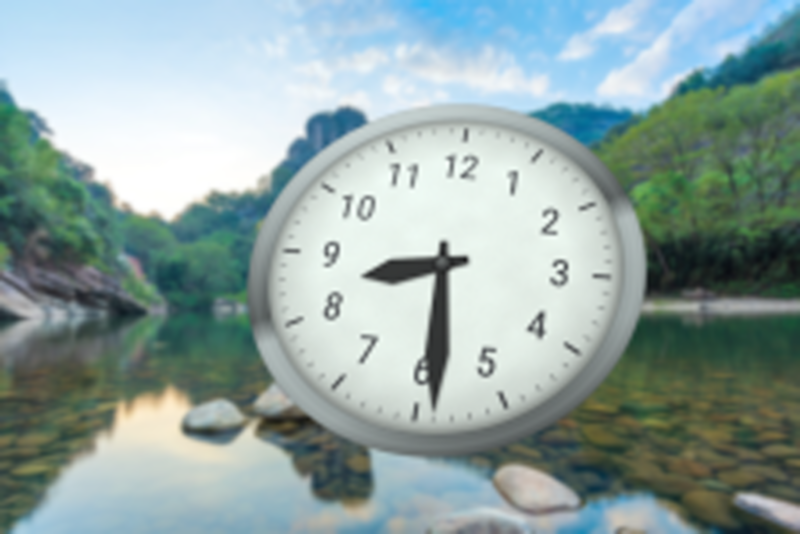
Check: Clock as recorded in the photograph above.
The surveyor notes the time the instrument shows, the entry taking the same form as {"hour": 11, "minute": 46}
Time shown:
{"hour": 8, "minute": 29}
